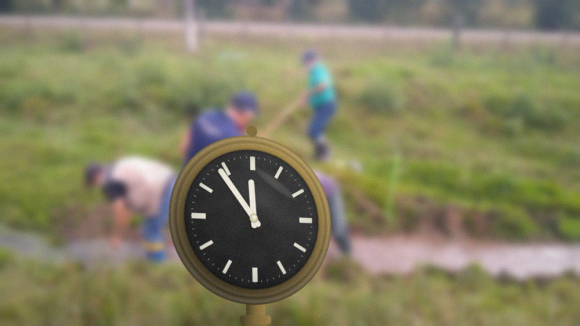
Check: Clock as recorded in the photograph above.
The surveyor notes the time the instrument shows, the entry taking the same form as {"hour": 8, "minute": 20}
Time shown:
{"hour": 11, "minute": 54}
